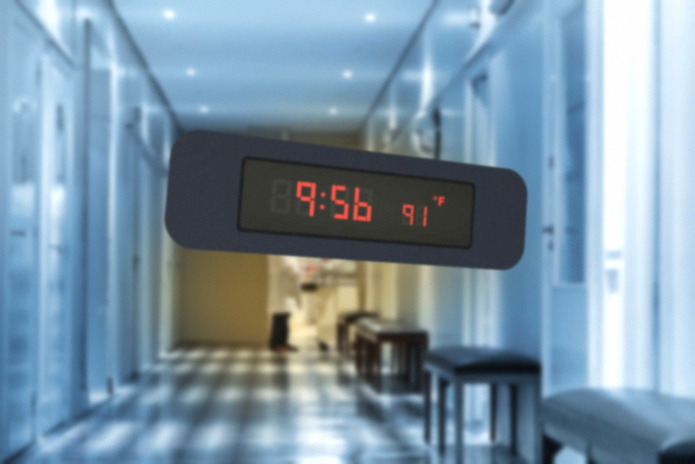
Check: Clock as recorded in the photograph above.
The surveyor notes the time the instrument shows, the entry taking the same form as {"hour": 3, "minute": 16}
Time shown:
{"hour": 9, "minute": 56}
